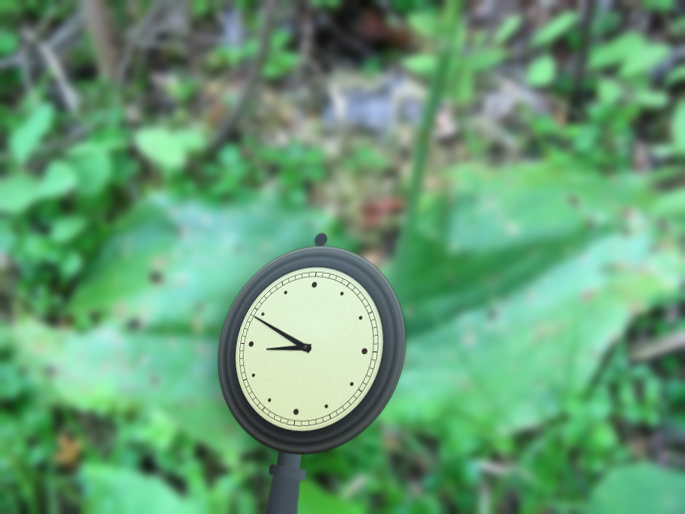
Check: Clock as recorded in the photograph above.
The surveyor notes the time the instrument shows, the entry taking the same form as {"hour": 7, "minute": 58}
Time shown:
{"hour": 8, "minute": 49}
